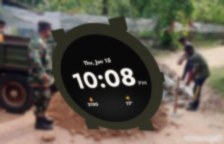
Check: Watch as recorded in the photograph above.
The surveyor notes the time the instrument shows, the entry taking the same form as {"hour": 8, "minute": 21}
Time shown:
{"hour": 10, "minute": 8}
